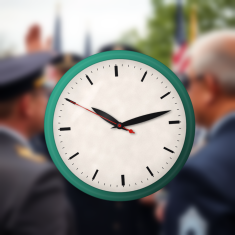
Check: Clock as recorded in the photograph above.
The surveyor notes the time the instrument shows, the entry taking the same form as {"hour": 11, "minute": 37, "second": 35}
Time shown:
{"hour": 10, "minute": 12, "second": 50}
